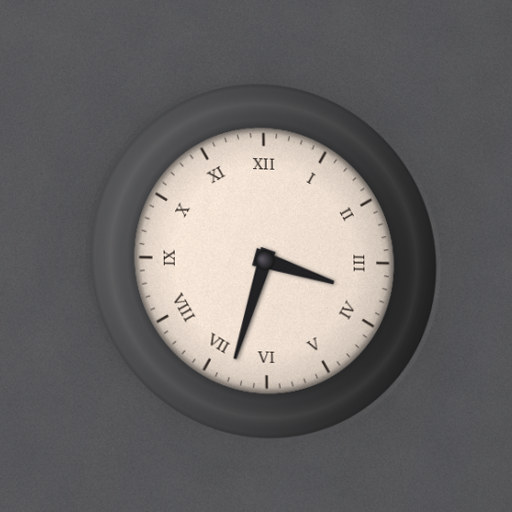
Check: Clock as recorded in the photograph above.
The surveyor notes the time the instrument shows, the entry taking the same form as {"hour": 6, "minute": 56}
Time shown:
{"hour": 3, "minute": 33}
